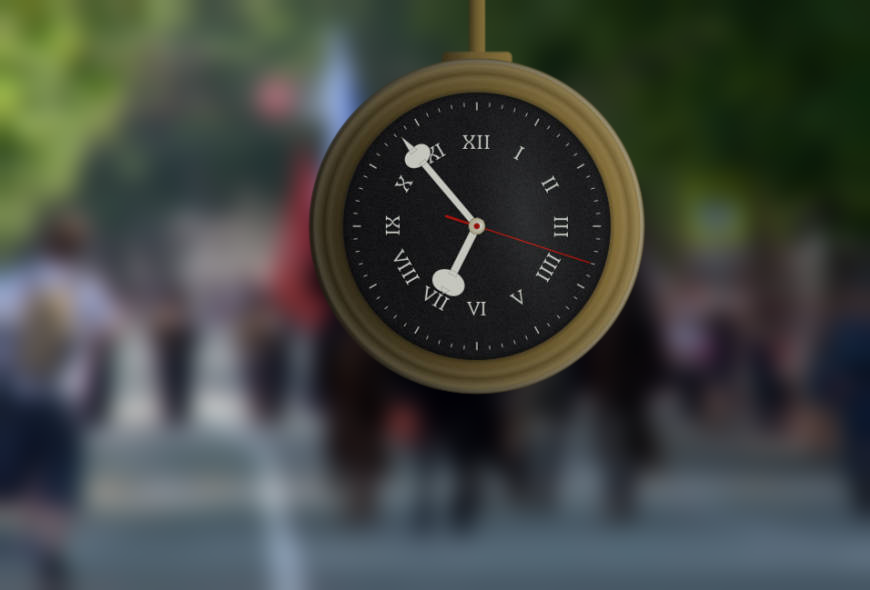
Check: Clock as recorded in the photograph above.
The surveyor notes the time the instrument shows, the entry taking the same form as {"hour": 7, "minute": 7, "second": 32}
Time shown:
{"hour": 6, "minute": 53, "second": 18}
